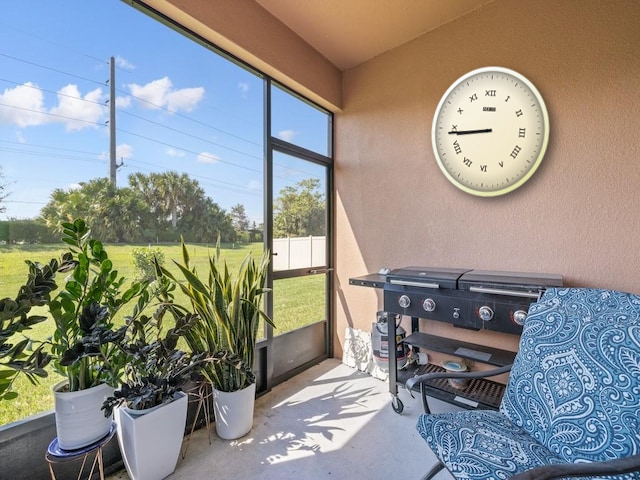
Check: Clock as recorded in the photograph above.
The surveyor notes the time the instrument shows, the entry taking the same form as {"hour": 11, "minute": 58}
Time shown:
{"hour": 8, "minute": 44}
